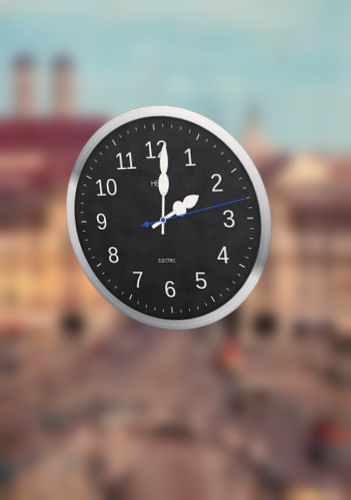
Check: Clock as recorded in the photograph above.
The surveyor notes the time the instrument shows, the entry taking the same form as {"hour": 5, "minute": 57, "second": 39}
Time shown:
{"hour": 2, "minute": 1, "second": 13}
